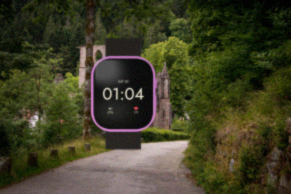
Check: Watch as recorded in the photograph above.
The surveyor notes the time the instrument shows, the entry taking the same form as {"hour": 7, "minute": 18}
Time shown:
{"hour": 1, "minute": 4}
